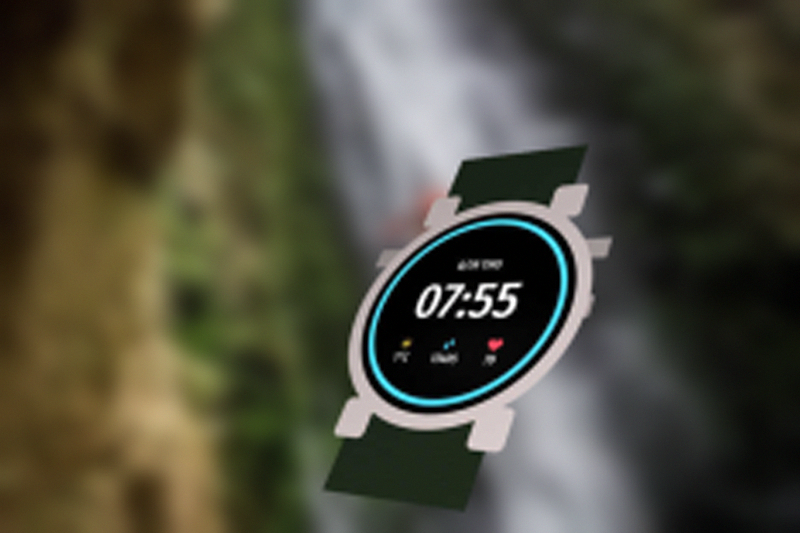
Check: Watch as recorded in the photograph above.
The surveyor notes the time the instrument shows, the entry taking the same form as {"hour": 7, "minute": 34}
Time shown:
{"hour": 7, "minute": 55}
